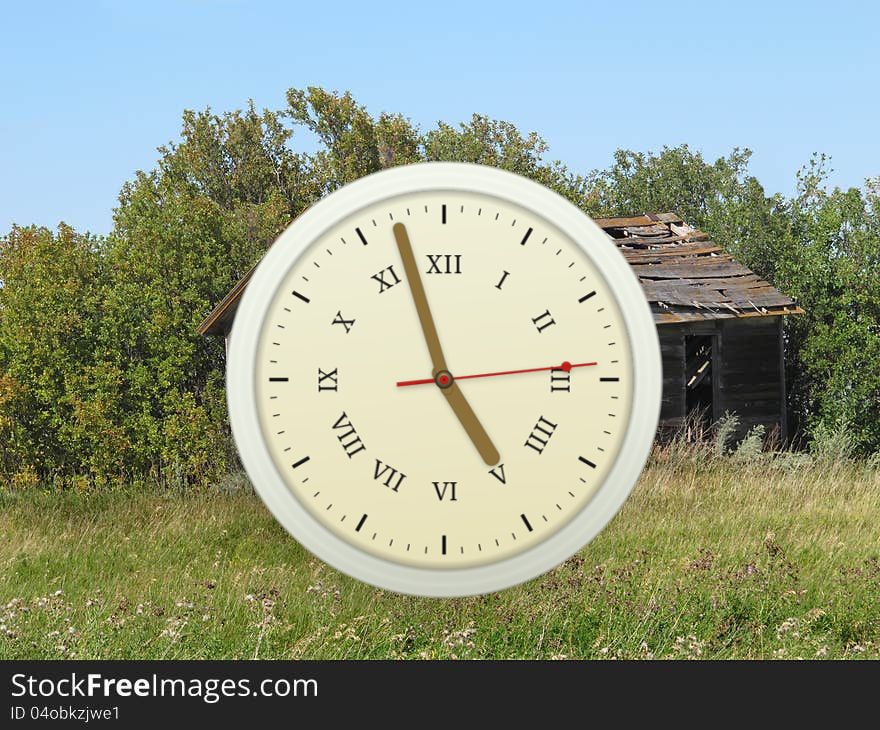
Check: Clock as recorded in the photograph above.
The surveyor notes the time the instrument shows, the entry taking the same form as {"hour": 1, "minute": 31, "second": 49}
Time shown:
{"hour": 4, "minute": 57, "second": 14}
